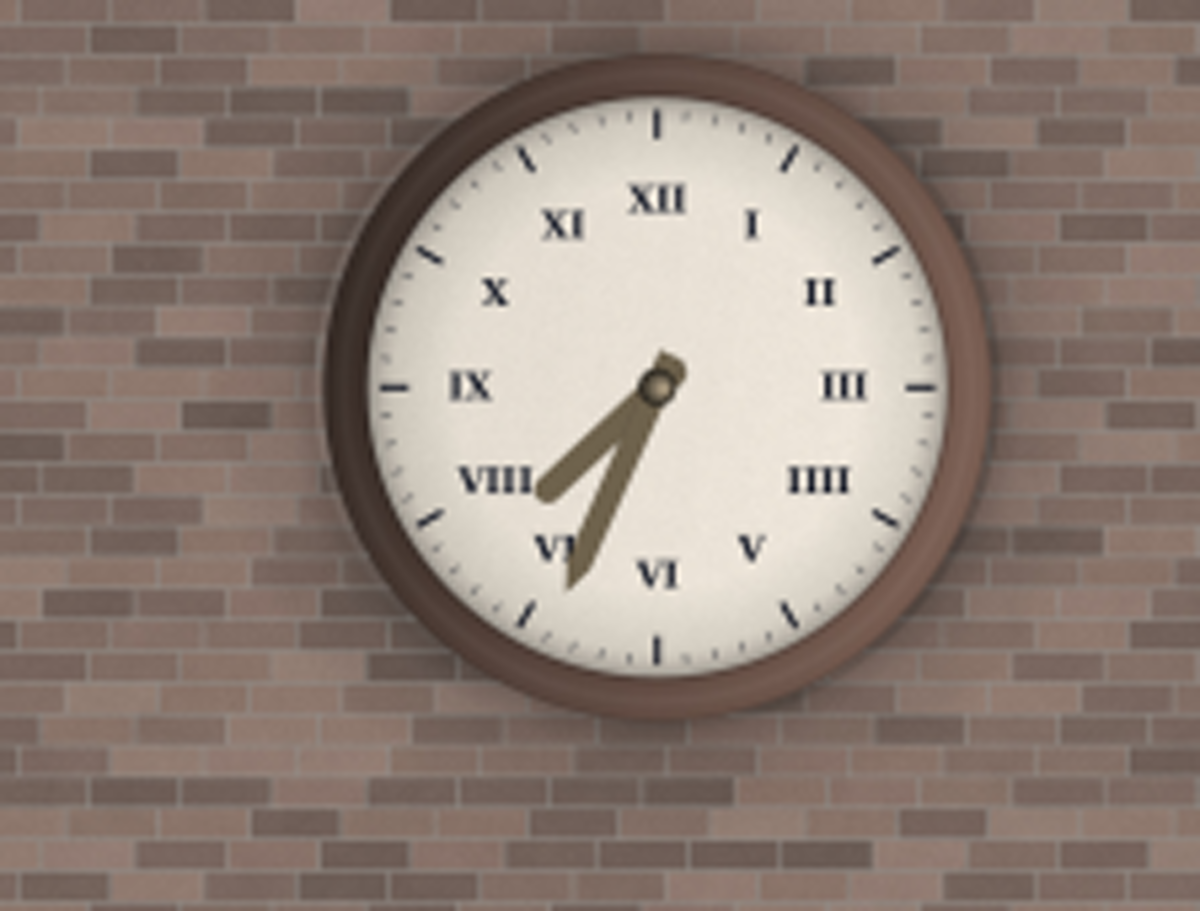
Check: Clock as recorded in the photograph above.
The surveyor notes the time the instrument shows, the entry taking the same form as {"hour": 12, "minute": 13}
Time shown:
{"hour": 7, "minute": 34}
